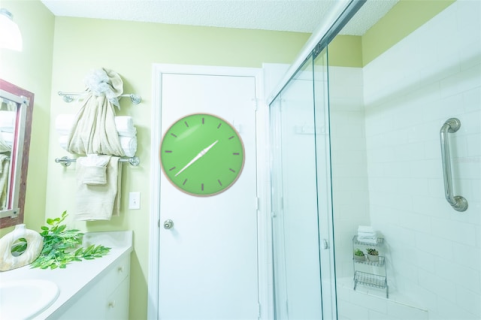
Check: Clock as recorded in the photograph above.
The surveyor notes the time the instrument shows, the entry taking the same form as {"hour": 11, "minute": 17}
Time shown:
{"hour": 1, "minute": 38}
